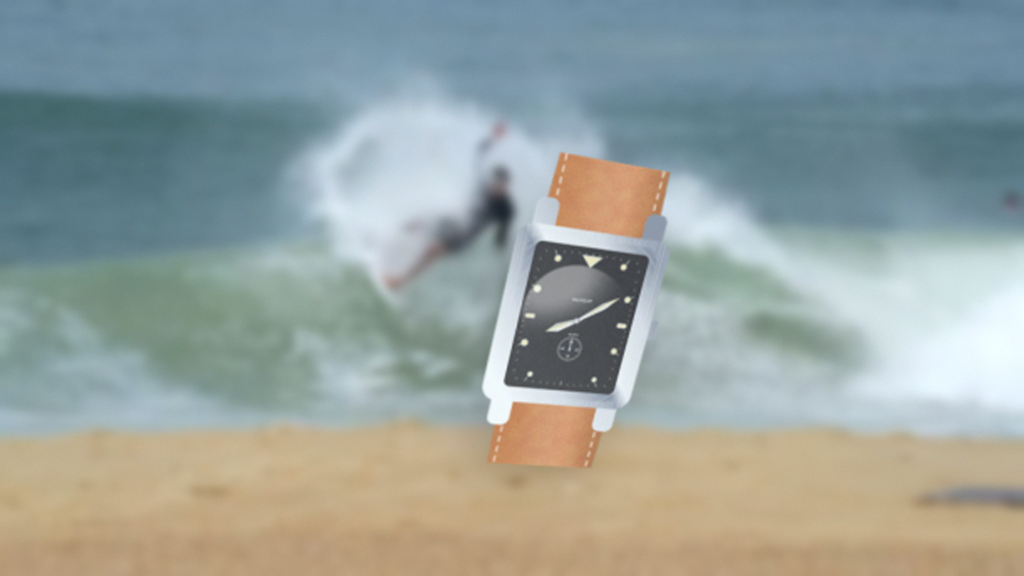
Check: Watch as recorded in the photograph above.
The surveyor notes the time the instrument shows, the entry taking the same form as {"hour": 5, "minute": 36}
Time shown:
{"hour": 8, "minute": 9}
